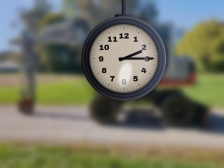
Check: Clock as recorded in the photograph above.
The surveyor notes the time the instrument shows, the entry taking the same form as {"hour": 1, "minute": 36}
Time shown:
{"hour": 2, "minute": 15}
